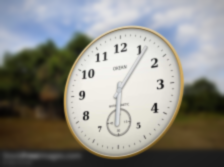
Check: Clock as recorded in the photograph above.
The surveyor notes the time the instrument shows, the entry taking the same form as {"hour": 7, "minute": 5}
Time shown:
{"hour": 6, "minute": 6}
